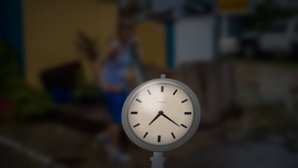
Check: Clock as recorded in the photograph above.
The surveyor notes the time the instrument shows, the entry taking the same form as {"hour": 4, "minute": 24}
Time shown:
{"hour": 7, "minute": 21}
